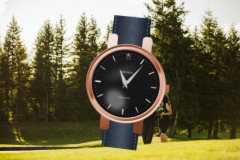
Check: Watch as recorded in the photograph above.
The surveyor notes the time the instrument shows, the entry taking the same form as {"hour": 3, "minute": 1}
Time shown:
{"hour": 11, "minute": 6}
